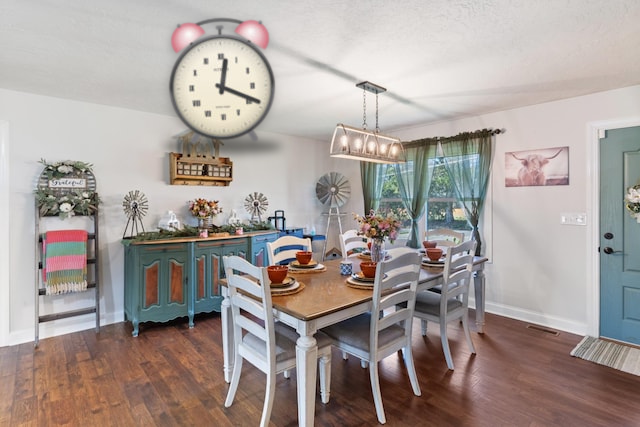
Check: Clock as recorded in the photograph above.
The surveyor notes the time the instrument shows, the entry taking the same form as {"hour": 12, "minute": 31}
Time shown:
{"hour": 12, "minute": 19}
